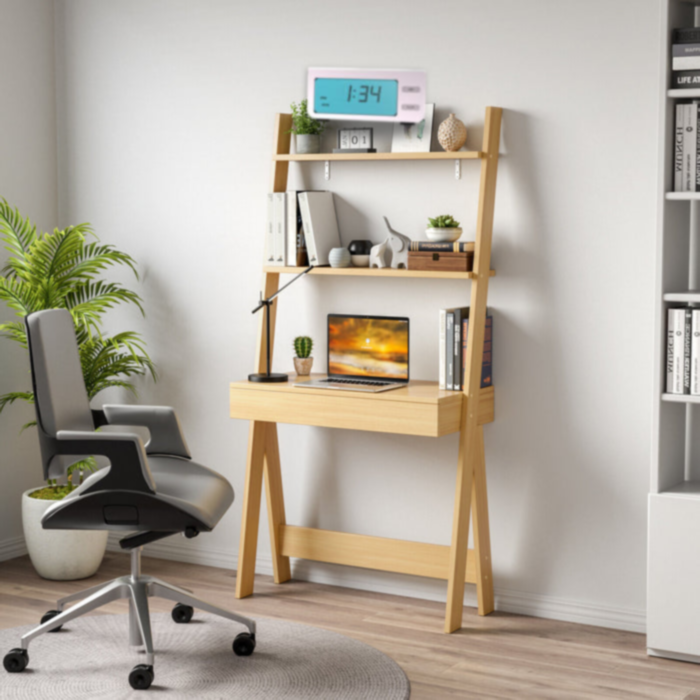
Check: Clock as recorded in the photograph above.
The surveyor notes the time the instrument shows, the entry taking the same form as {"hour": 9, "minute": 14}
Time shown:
{"hour": 1, "minute": 34}
